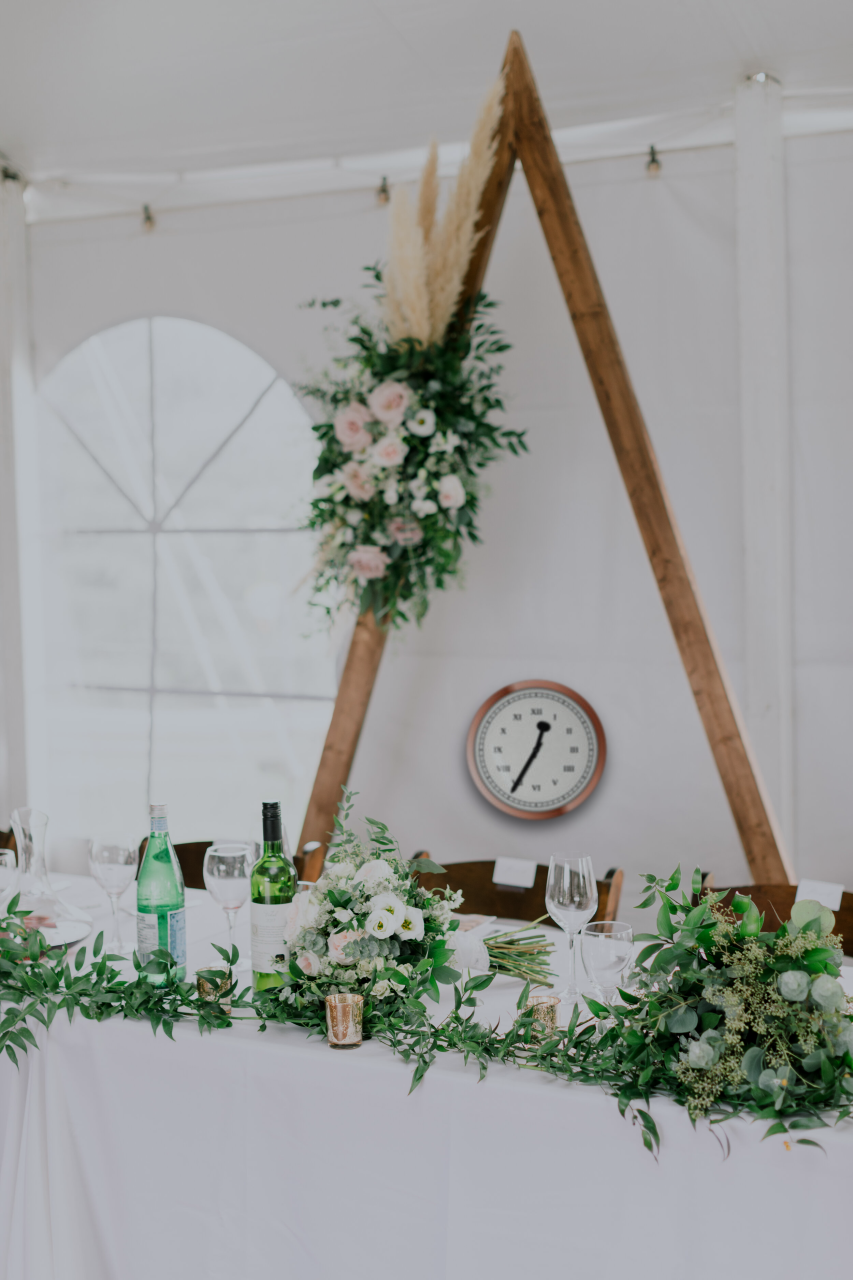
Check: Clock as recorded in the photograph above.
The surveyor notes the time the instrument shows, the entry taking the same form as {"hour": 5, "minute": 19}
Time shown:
{"hour": 12, "minute": 35}
